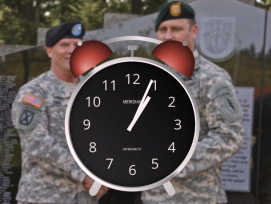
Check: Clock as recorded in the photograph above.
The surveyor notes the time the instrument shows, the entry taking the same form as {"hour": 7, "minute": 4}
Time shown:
{"hour": 1, "minute": 4}
